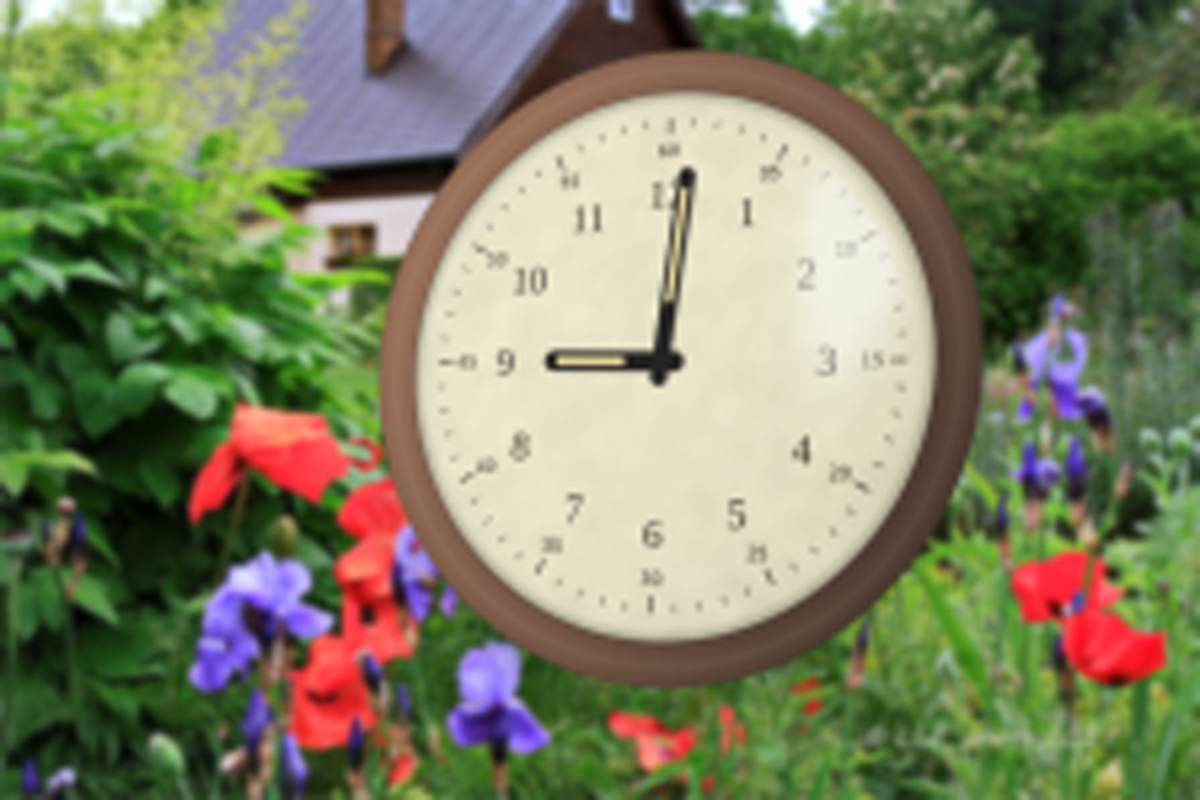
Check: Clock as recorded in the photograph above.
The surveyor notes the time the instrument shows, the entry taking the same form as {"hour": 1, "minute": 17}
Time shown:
{"hour": 9, "minute": 1}
